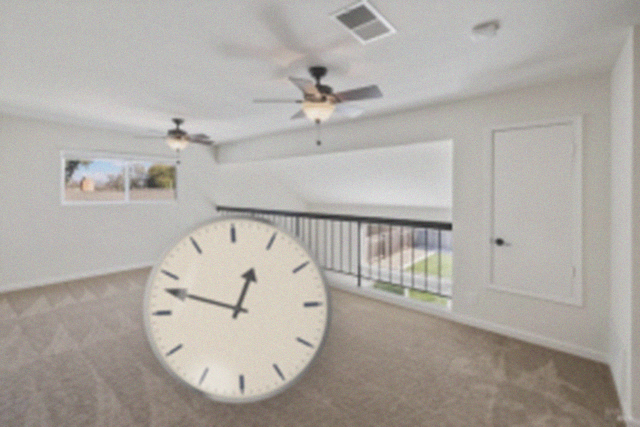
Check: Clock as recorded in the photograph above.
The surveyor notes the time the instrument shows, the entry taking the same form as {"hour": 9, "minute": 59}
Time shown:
{"hour": 12, "minute": 48}
